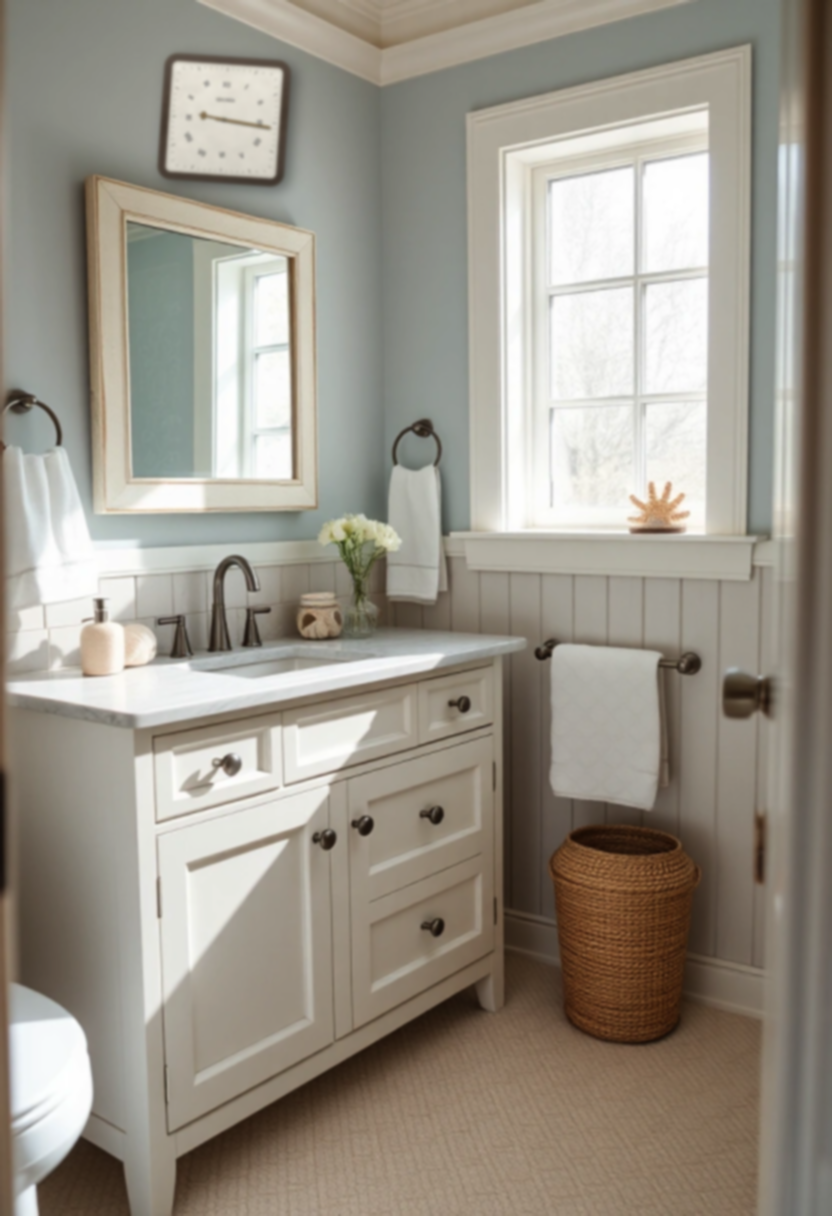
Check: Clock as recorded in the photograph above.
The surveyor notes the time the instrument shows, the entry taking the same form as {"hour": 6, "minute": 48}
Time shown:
{"hour": 9, "minute": 16}
